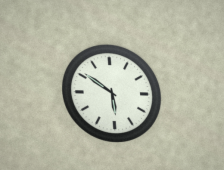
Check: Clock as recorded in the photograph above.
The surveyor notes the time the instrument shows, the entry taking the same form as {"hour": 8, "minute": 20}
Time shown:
{"hour": 5, "minute": 51}
